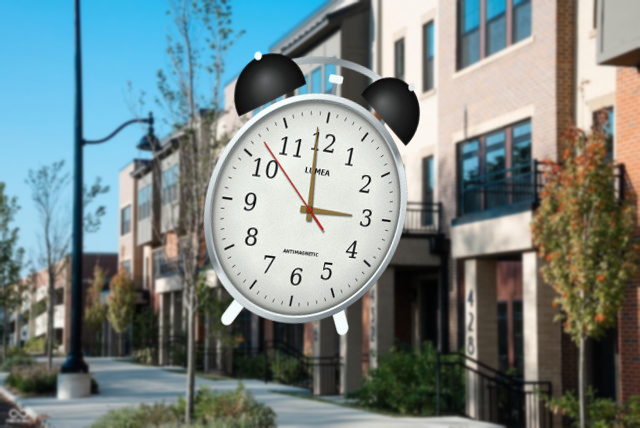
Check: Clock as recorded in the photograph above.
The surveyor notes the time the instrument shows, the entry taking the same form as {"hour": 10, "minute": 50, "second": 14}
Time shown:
{"hour": 2, "minute": 58, "second": 52}
